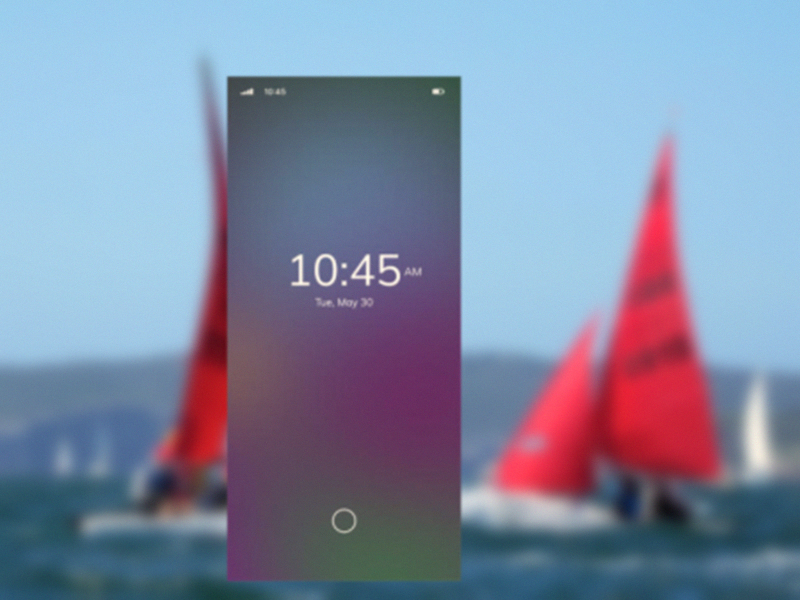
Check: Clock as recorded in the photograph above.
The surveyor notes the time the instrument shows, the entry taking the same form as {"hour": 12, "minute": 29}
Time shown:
{"hour": 10, "minute": 45}
